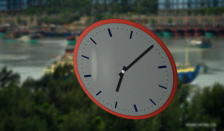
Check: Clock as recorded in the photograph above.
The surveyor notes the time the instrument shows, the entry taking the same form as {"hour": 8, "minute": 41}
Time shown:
{"hour": 7, "minute": 10}
